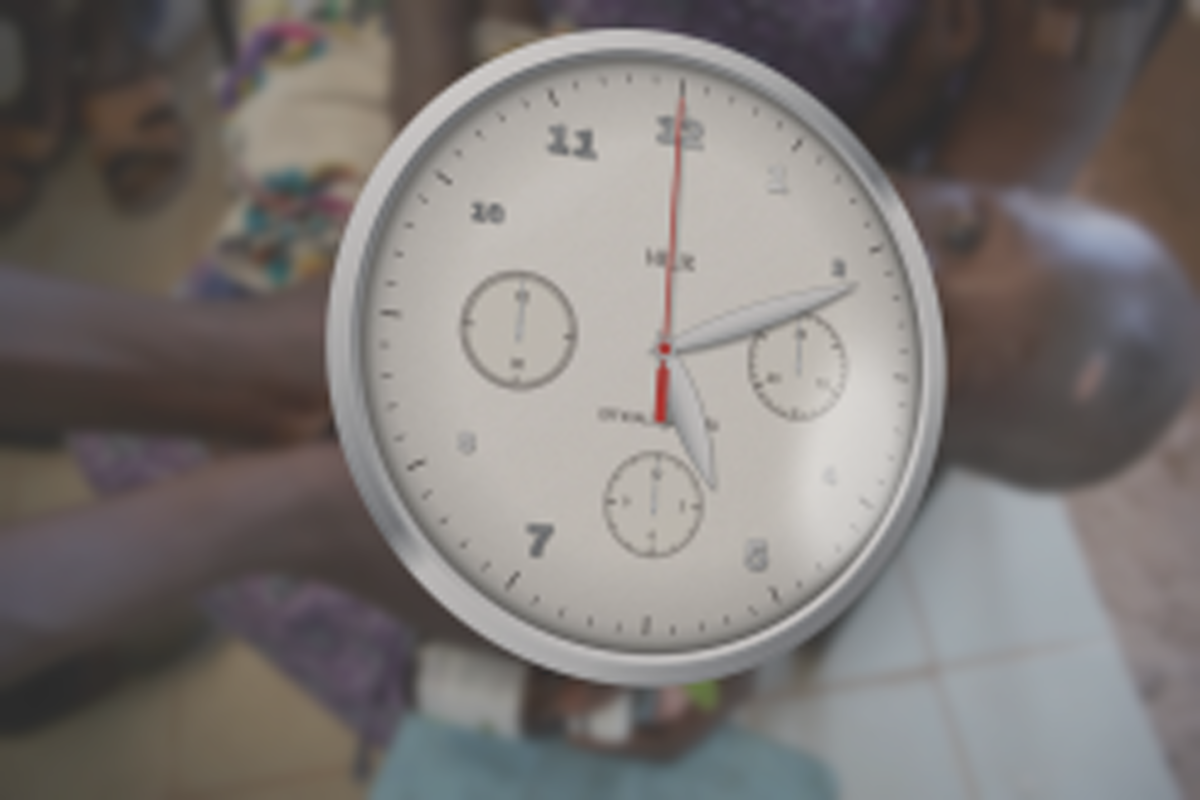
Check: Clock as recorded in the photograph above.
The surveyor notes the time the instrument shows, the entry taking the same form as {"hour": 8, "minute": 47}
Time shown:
{"hour": 5, "minute": 11}
